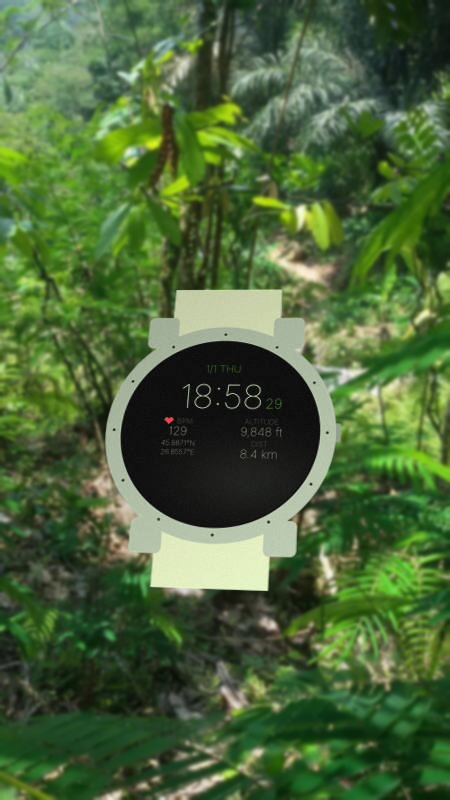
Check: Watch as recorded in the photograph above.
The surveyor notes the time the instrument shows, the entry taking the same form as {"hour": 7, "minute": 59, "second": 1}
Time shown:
{"hour": 18, "minute": 58, "second": 29}
